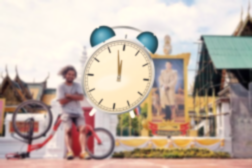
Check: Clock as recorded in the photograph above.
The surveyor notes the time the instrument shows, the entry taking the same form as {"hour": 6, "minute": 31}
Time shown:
{"hour": 11, "minute": 58}
